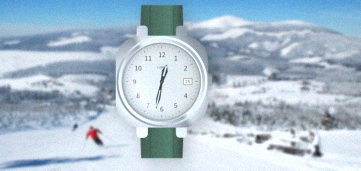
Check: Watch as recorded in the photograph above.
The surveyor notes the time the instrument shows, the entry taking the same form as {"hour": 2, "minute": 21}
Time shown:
{"hour": 12, "minute": 32}
